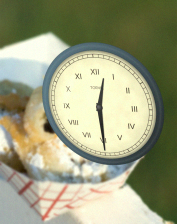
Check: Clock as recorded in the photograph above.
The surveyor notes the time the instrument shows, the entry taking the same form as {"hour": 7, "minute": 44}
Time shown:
{"hour": 12, "minute": 30}
